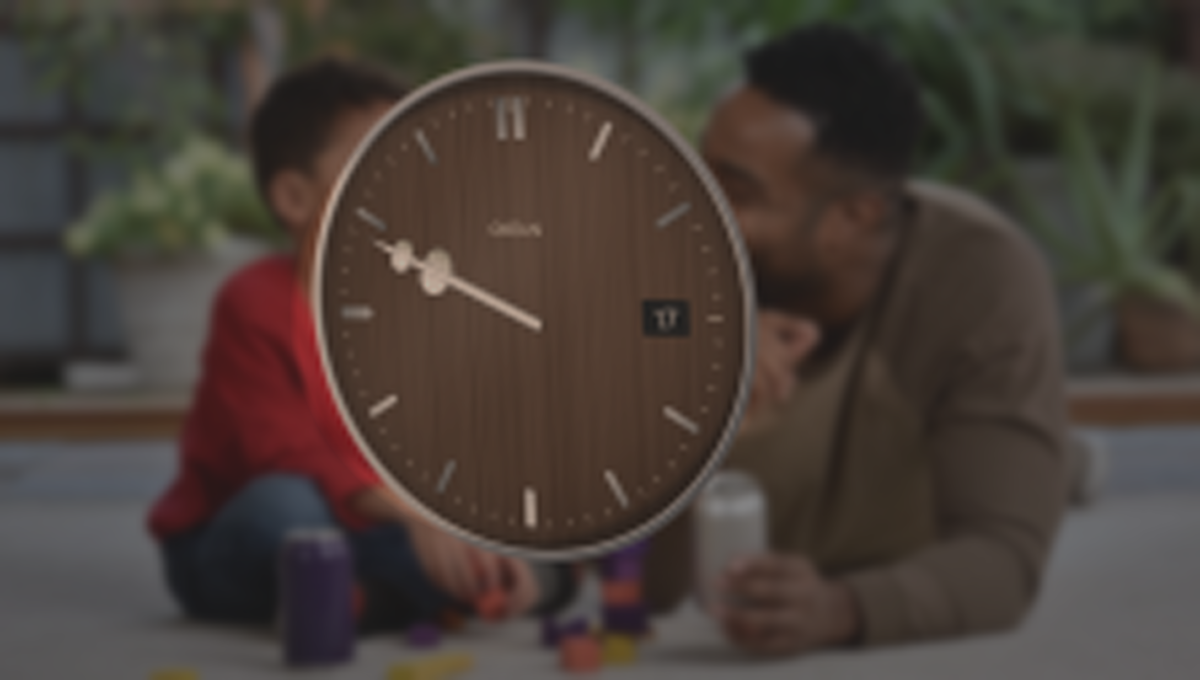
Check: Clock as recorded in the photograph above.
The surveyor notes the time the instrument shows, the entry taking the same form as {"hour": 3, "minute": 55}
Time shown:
{"hour": 9, "minute": 49}
